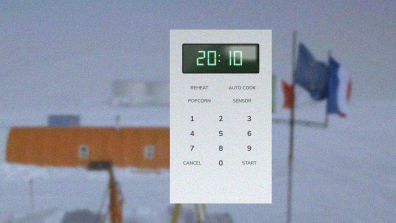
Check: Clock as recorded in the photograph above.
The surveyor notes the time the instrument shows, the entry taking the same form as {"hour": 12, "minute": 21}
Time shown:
{"hour": 20, "minute": 10}
